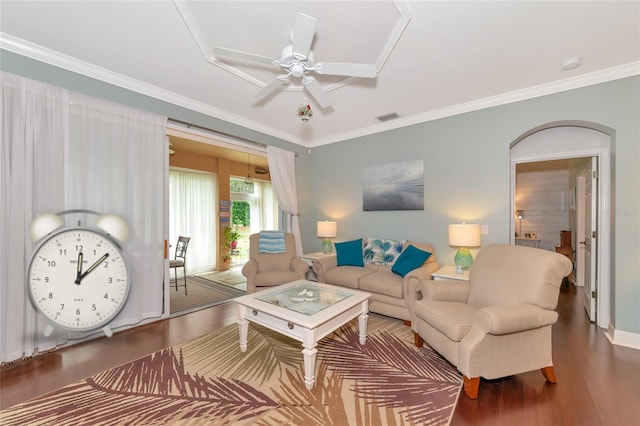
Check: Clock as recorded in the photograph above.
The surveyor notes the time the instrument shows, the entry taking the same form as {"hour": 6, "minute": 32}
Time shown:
{"hour": 12, "minute": 8}
